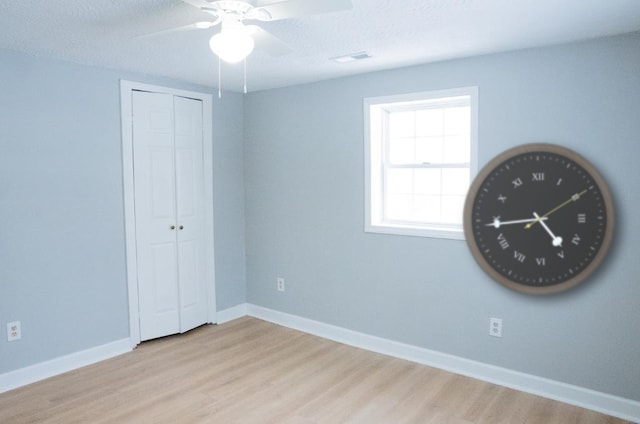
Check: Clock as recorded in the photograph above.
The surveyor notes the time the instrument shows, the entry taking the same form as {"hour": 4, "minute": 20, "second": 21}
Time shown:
{"hour": 4, "minute": 44, "second": 10}
